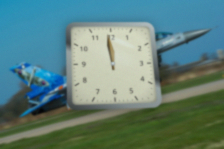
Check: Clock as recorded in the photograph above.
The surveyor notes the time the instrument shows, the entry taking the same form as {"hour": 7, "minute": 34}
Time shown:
{"hour": 11, "minute": 59}
